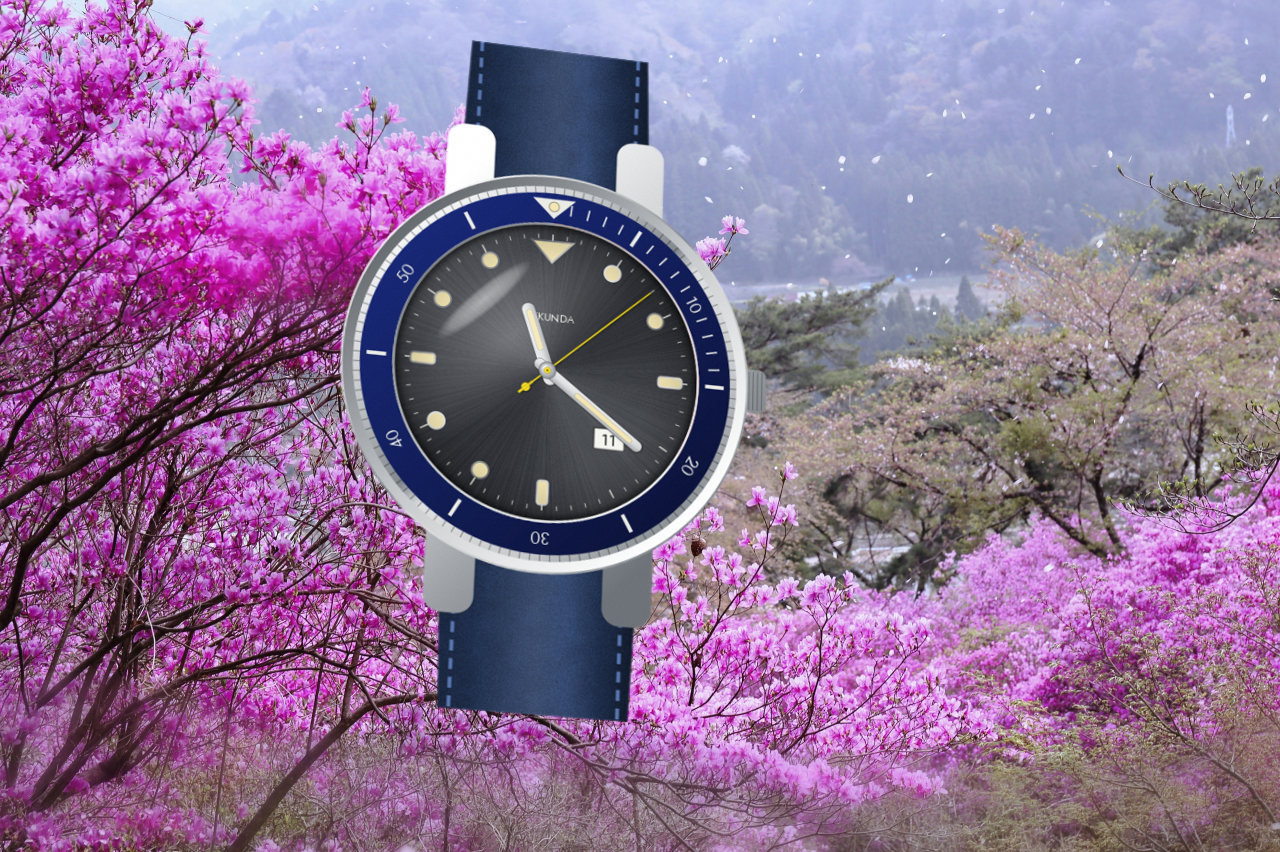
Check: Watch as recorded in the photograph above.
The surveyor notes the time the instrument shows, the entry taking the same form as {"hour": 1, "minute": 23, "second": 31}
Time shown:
{"hour": 11, "minute": 21, "second": 8}
